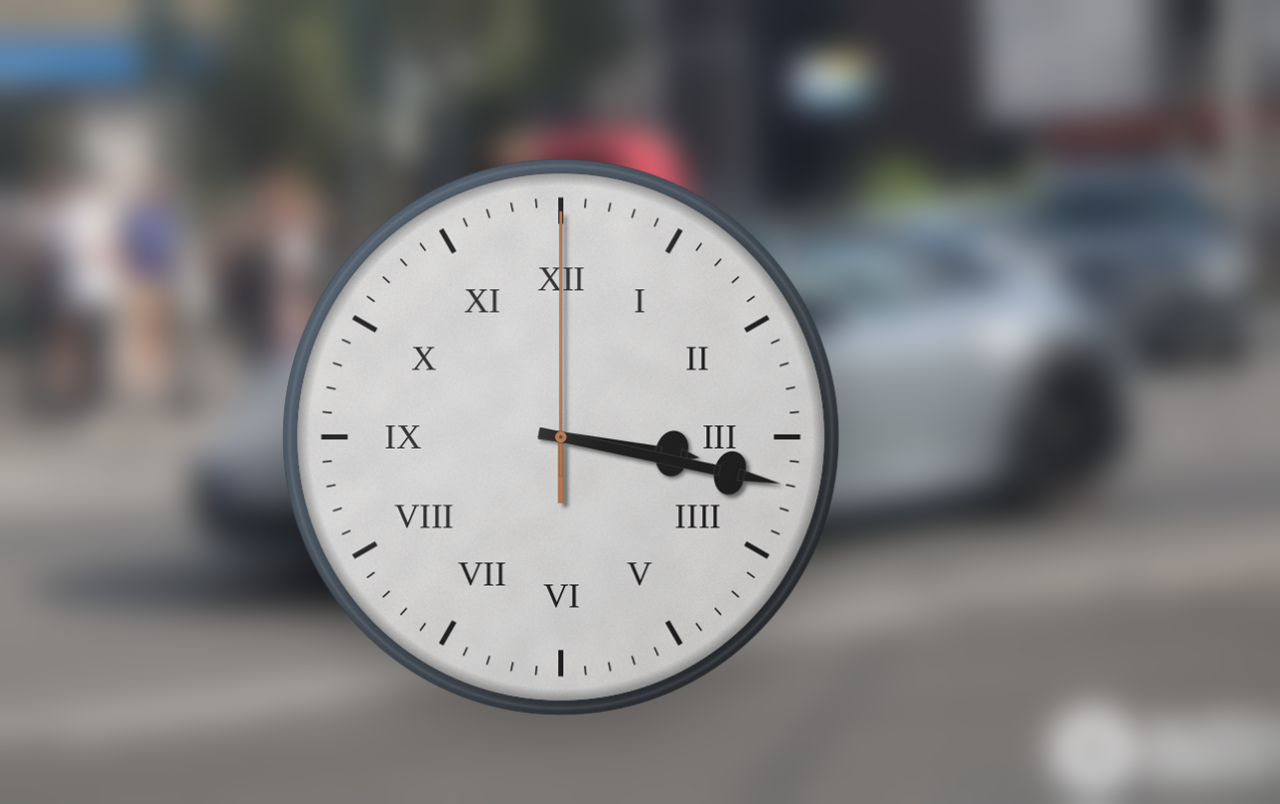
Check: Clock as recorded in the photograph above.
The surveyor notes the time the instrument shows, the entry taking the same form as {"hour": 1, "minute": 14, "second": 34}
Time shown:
{"hour": 3, "minute": 17, "second": 0}
